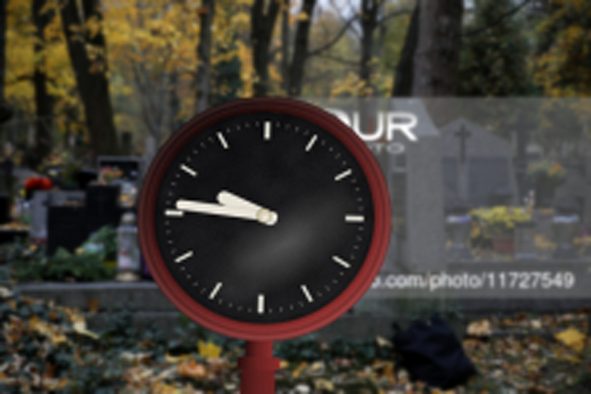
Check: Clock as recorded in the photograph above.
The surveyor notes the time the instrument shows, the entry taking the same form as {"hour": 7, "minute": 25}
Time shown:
{"hour": 9, "minute": 46}
